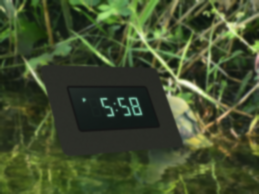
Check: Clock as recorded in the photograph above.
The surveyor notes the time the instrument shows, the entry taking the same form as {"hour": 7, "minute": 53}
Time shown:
{"hour": 5, "minute": 58}
